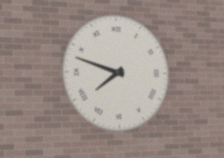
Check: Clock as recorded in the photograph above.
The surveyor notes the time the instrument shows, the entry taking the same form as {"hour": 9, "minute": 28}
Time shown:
{"hour": 7, "minute": 48}
